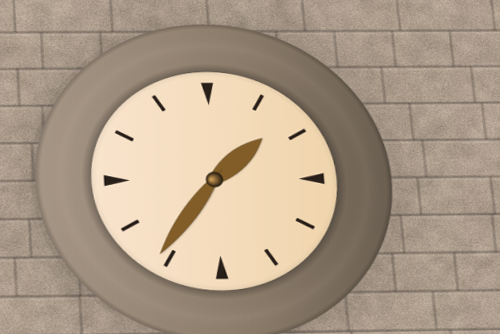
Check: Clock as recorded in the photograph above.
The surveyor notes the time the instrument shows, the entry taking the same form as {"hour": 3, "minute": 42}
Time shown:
{"hour": 1, "minute": 36}
